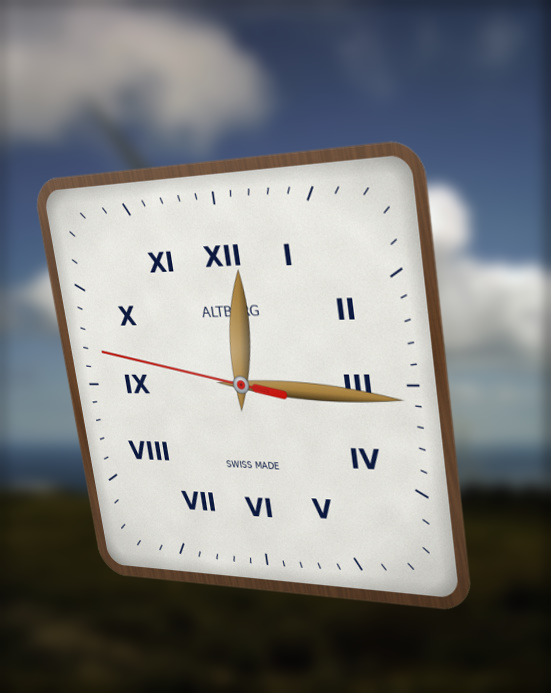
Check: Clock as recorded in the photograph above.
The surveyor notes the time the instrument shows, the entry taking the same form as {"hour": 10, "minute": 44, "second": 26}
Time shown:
{"hour": 12, "minute": 15, "second": 47}
